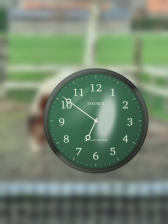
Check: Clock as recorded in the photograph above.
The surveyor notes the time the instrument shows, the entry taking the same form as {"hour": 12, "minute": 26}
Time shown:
{"hour": 6, "minute": 51}
